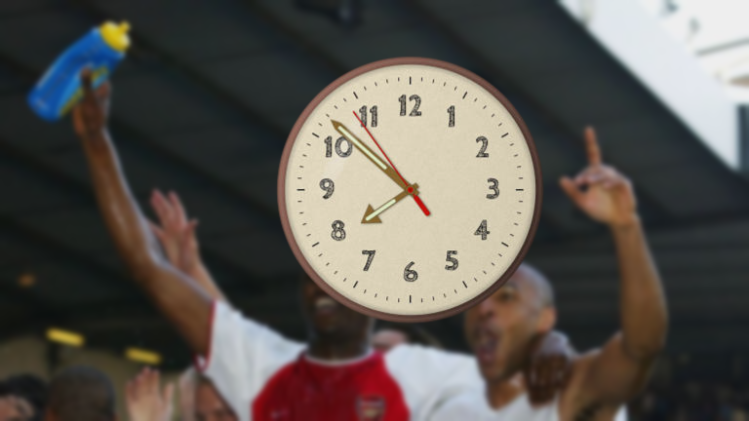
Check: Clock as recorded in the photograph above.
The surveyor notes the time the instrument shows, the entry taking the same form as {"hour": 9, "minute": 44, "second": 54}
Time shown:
{"hour": 7, "minute": 51, "second": 54}
